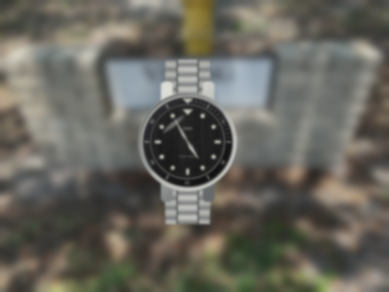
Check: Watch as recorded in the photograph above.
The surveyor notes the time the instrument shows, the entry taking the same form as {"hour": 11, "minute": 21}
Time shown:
{"hour": 4, "minute": 55}
